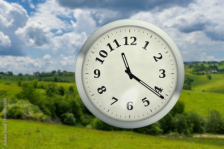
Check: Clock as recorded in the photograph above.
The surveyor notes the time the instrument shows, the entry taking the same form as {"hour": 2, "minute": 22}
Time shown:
{"hour": 11, "minute": 21}
